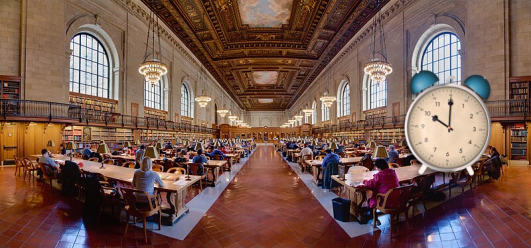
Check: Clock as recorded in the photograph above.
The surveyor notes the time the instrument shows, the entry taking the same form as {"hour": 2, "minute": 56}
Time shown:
{"hour": 10, "minute": 0}
